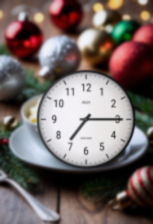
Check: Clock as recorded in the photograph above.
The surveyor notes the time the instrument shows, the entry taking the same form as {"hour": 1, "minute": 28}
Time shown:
{"hour": 7, "minute": 15}
